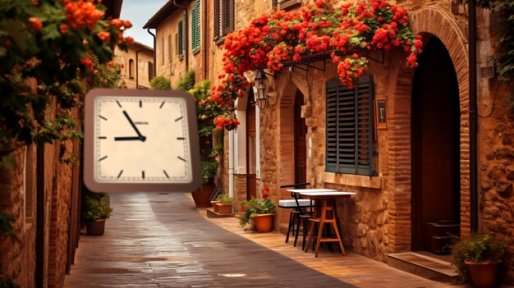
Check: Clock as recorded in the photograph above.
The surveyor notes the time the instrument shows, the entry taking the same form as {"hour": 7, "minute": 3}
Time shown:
{"hour": 8, "minute": 55}
